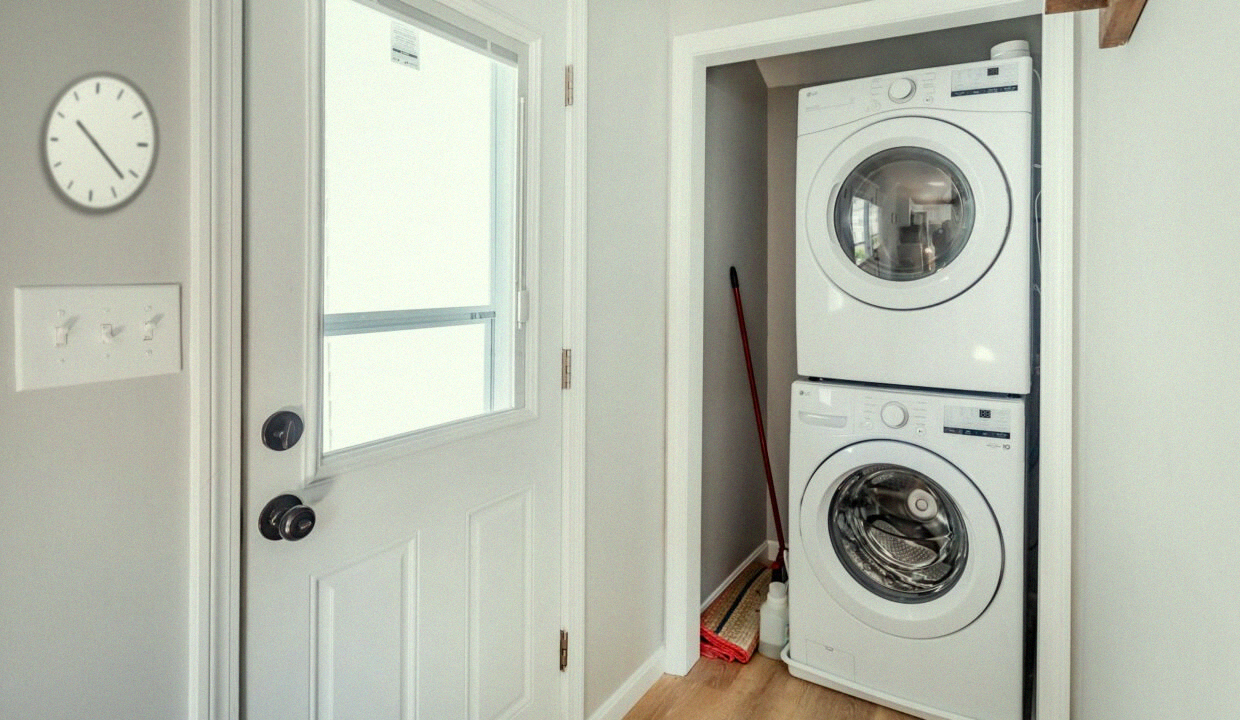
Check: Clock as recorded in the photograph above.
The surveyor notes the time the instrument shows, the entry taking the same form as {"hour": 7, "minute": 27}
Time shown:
{"hour": 10, "minute": 22}
